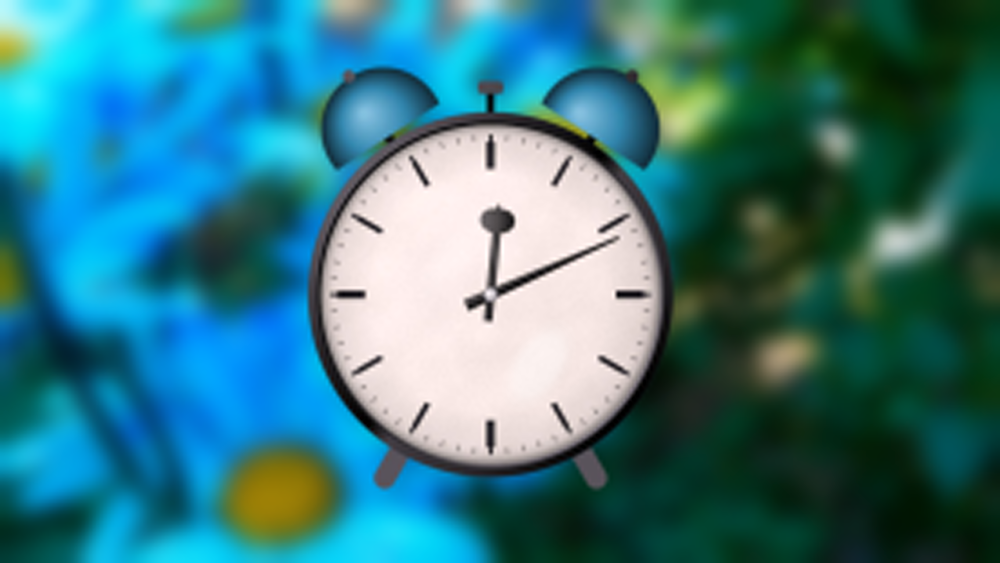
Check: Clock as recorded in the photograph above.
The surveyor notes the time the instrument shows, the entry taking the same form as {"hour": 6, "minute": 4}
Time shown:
{"hour": 12, "minute": 11}
